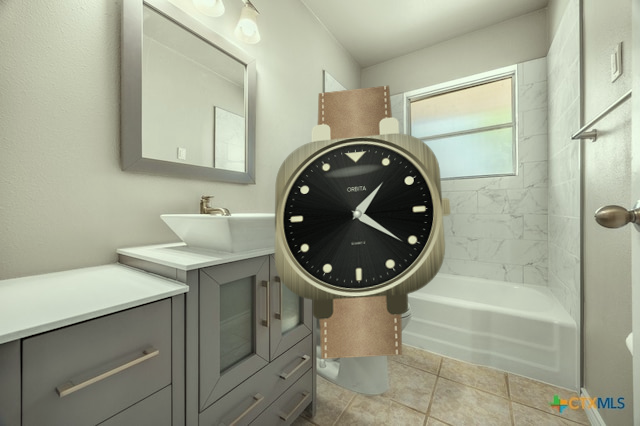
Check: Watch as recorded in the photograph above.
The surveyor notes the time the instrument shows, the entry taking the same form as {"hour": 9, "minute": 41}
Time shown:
{"hour": 1, "minute": 21}
